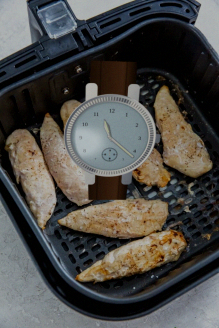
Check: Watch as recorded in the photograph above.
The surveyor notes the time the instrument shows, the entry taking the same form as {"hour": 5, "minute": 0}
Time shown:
{"hour": 11, "minute": 22}
